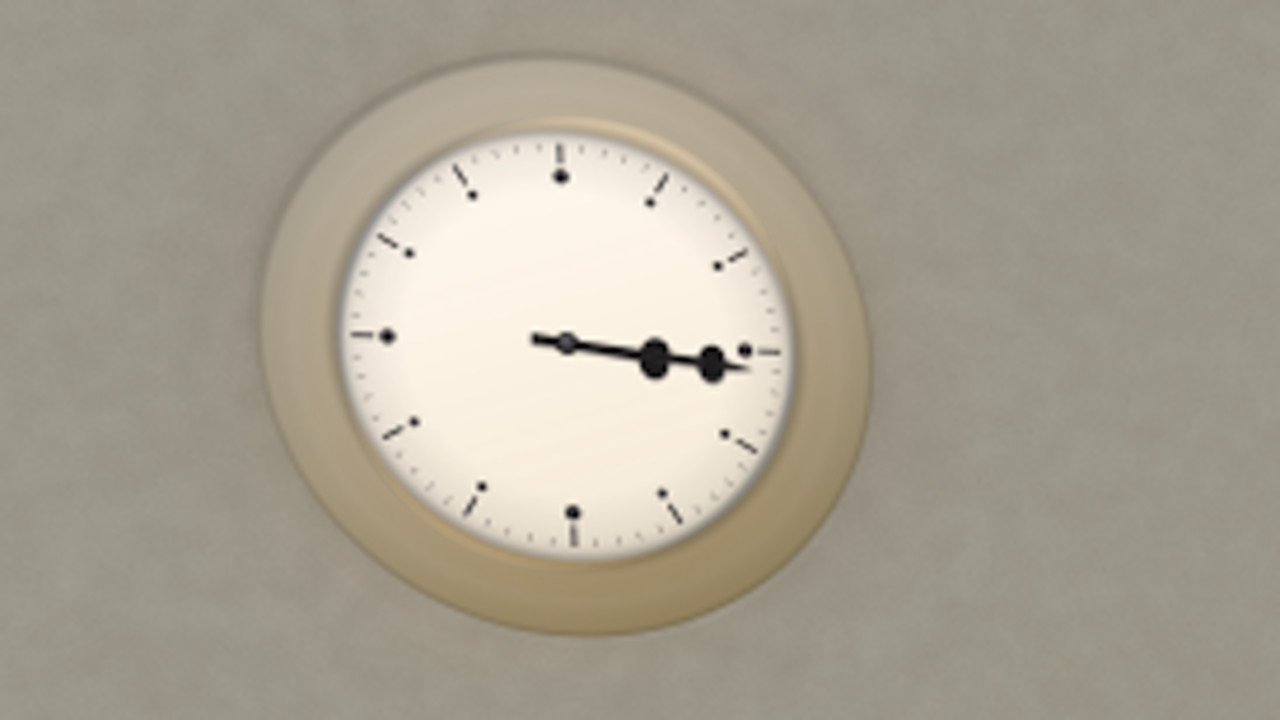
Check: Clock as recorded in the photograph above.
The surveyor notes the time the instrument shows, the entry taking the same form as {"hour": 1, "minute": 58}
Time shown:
{"hour": 3, "minute": 16}
